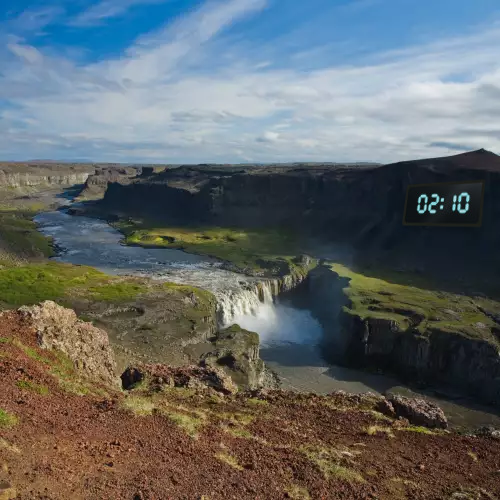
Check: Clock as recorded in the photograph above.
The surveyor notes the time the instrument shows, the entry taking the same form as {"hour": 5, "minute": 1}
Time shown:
{"hour": 2, "minute": 10}
